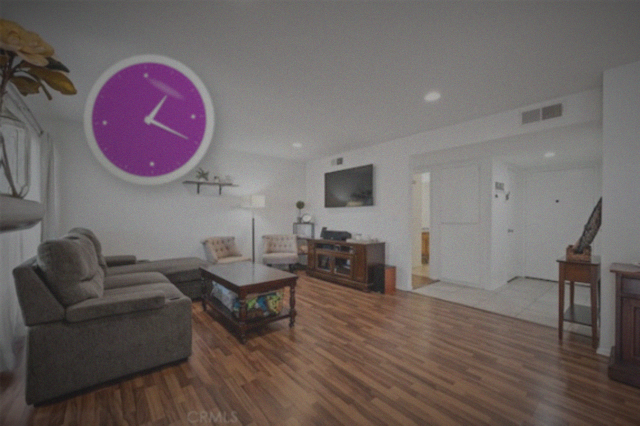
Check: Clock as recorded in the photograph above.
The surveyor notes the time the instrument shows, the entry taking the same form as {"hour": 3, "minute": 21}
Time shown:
{"hour": 1, "minute": 20}
